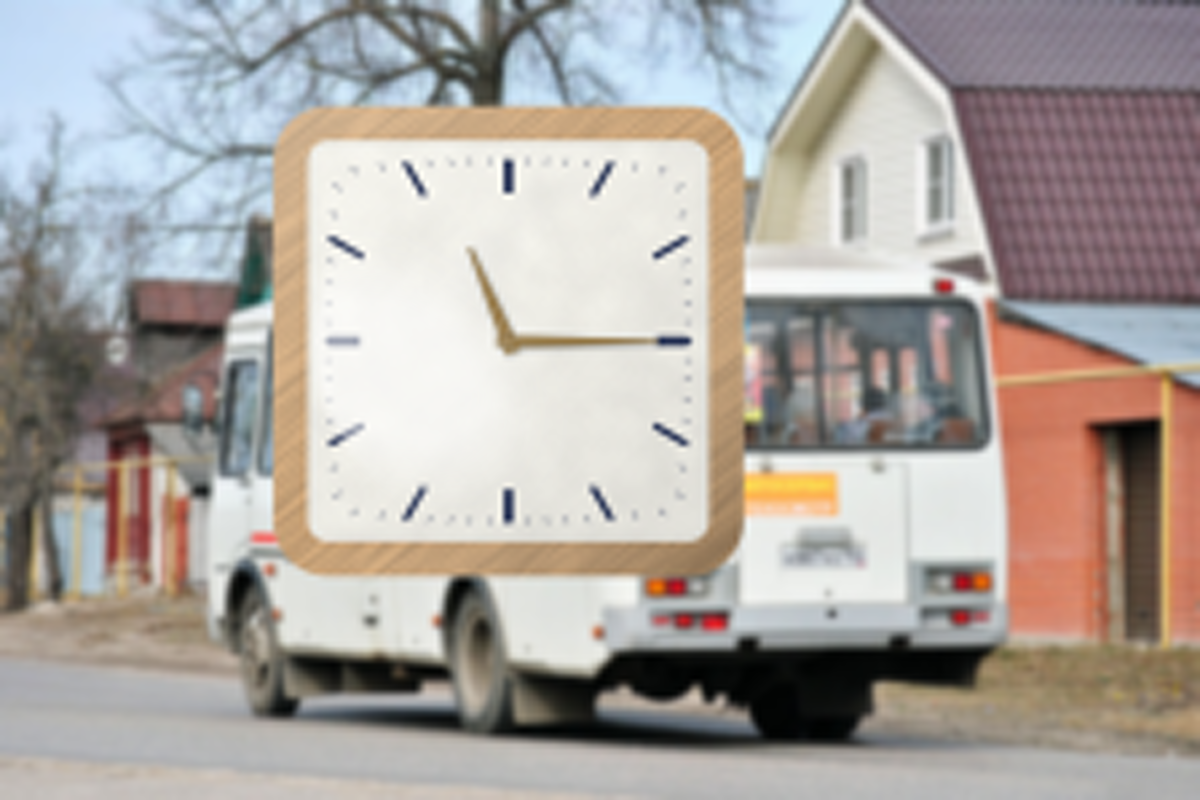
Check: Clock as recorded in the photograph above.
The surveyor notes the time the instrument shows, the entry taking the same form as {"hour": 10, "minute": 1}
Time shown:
{"hour": 11, "minute": 15}
